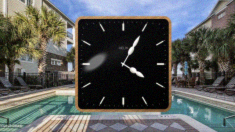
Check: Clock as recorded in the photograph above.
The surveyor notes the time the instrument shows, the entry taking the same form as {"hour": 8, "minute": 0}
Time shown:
{"hour": 4, "minute": 5}
